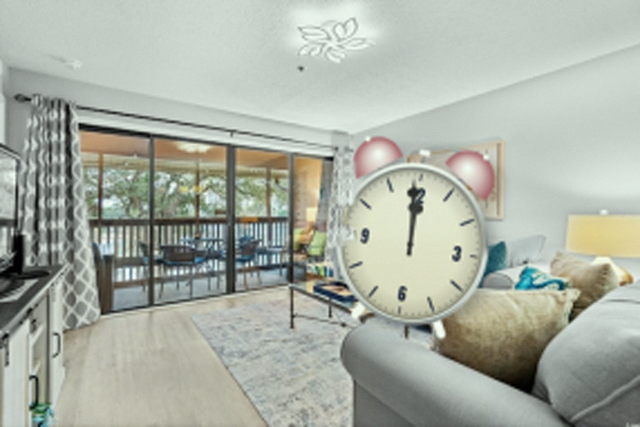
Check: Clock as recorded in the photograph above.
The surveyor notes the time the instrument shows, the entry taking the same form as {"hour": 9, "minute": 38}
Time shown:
{"hour": 11, "minute": 59}
